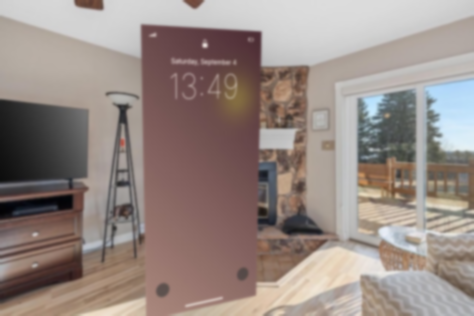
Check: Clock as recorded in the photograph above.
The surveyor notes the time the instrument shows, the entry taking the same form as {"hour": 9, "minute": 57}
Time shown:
{"hour": 13, "minute": 49}
